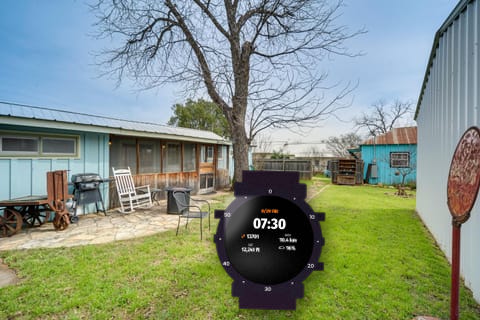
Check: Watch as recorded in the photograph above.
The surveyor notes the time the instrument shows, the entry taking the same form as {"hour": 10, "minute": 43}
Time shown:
{"hour": 7, "minute": 30}
